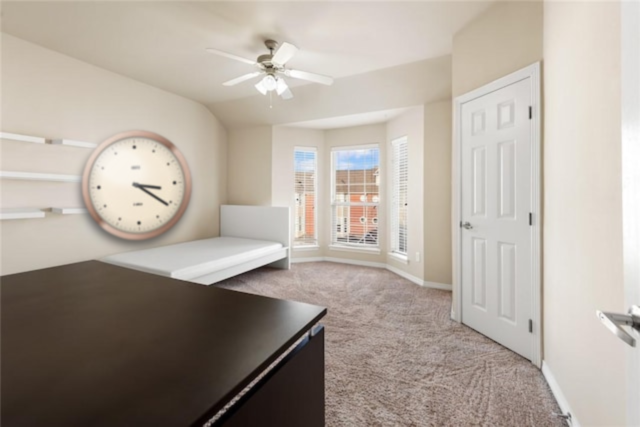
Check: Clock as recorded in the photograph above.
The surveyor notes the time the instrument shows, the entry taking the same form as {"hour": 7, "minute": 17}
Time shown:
{"hour": 3, "minute": 21}
